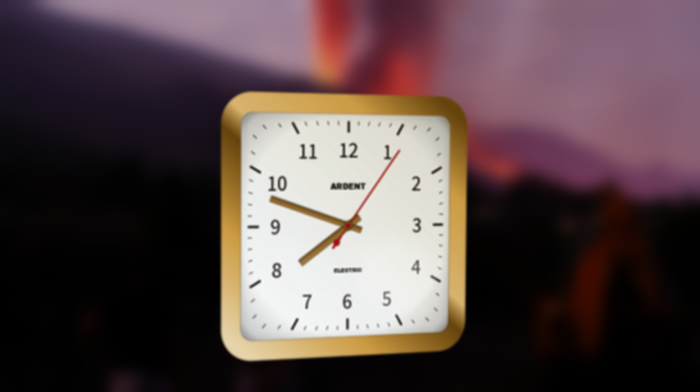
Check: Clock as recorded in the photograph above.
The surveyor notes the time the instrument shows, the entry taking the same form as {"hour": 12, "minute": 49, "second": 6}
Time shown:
{"hour": 7, "minute": 48, "second": 6}
